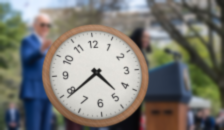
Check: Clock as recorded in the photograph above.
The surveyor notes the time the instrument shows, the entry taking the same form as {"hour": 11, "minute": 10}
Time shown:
{"hour": 4, "minute": 39}
